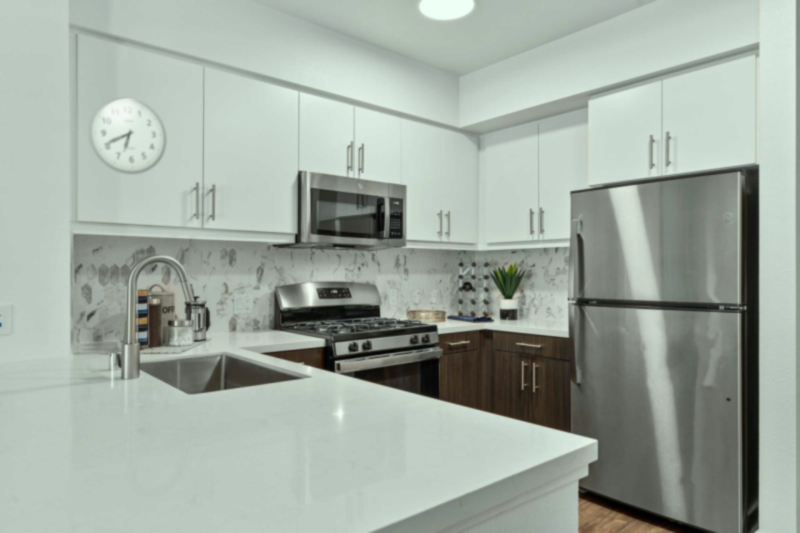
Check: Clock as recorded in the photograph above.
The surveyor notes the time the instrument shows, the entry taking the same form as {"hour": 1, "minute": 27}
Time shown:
{"hour": 6, "minute": 41}
